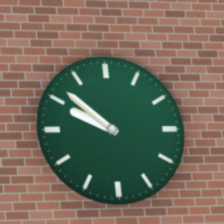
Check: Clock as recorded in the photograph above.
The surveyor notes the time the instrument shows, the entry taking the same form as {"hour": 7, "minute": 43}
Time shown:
{"hour": 9, "minute": 52}
